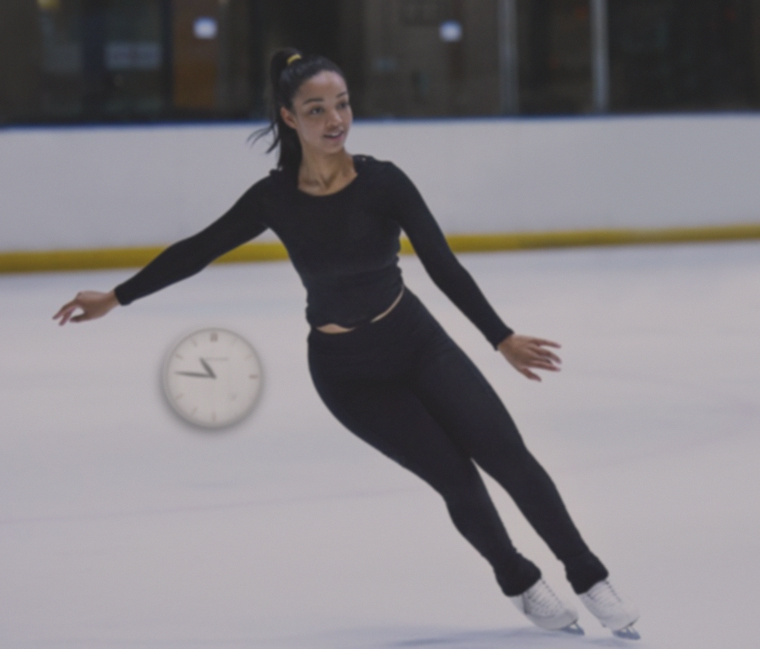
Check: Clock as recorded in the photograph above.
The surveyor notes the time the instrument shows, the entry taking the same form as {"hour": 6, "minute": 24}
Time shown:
{"hour": 10, "minute": 46}
